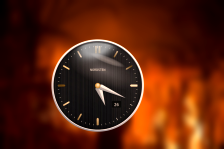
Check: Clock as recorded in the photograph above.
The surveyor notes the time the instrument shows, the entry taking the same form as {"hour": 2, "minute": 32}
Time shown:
{"hour": 5, "minute": 19}
